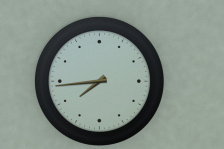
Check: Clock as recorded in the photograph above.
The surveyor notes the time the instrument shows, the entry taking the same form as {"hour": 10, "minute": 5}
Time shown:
{"hour": 7, "minute": 44}
